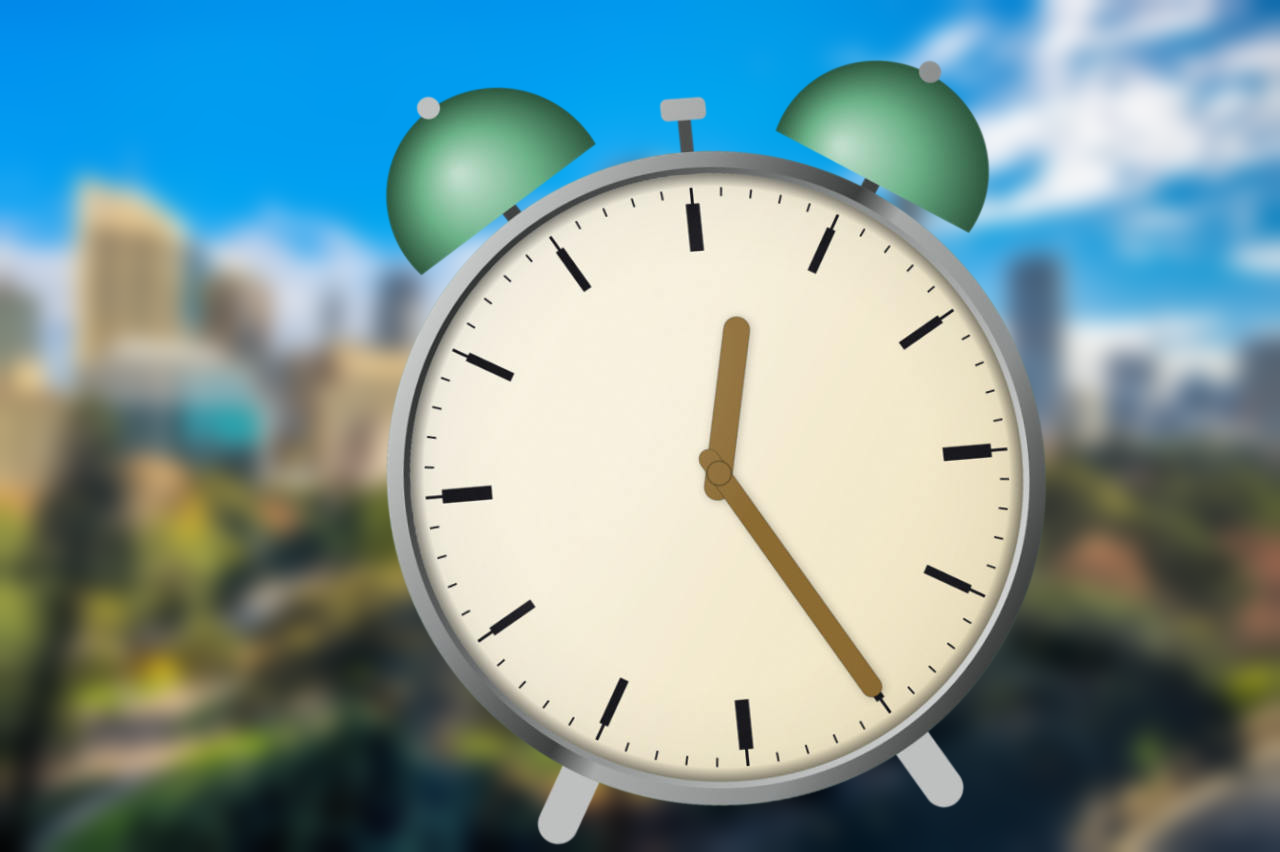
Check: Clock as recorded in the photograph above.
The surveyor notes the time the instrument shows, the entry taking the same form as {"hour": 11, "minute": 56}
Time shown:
{"hour": 12, "minute": 25}
